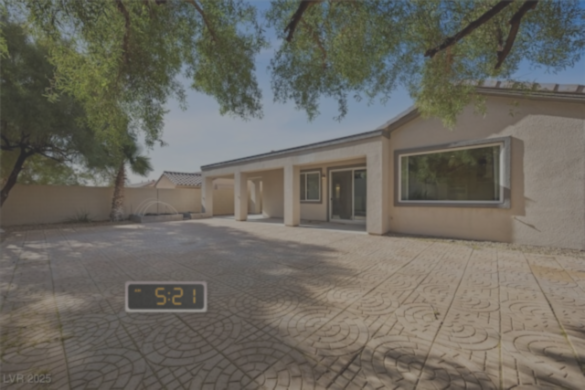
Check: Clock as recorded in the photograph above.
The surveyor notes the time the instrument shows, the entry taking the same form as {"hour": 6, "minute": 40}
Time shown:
{"hour": 5, "minute": 21}
